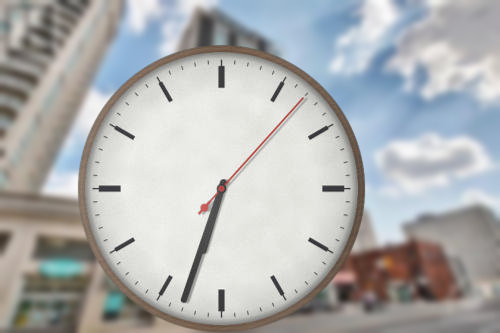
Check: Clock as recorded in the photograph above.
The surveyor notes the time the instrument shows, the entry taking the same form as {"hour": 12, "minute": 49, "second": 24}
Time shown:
{"hour": 6, "minute": 33, "second": 7}
